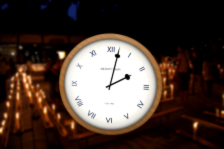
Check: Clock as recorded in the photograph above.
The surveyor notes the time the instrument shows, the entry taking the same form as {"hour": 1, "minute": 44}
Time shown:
{"hour": 2, "minute": 2}
